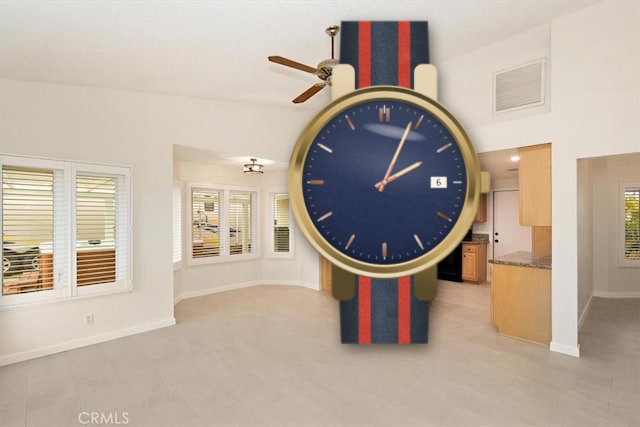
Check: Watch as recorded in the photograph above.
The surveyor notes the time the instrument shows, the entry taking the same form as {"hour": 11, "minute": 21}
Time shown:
{"hour": 2, "minute": 4}
